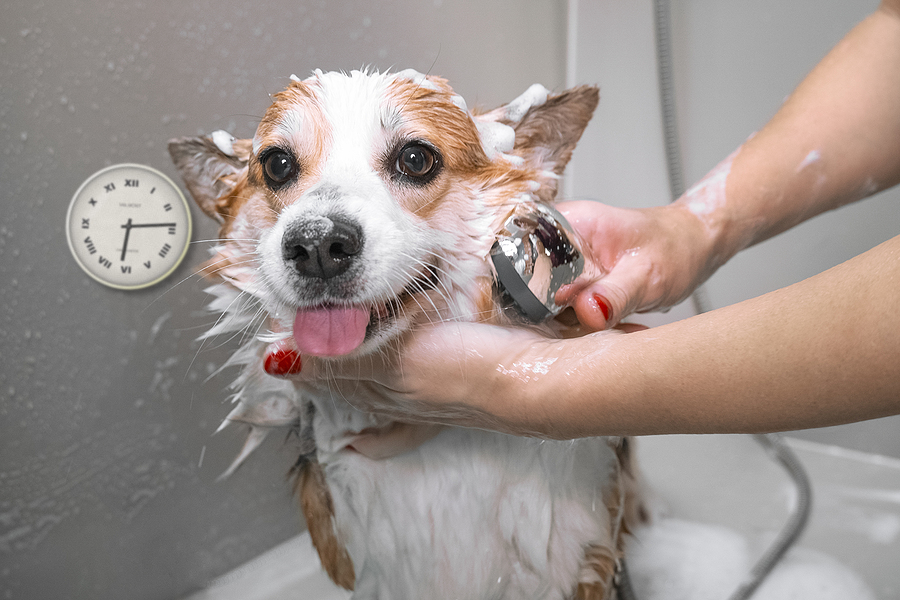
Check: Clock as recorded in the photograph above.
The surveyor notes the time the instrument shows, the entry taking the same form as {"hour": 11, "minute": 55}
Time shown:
{"hour": 6, "minute": 14}
